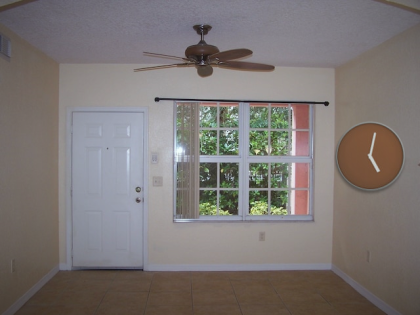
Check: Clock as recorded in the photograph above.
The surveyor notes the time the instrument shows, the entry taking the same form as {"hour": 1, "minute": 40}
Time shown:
{"hour": 5, "minute": 2}
